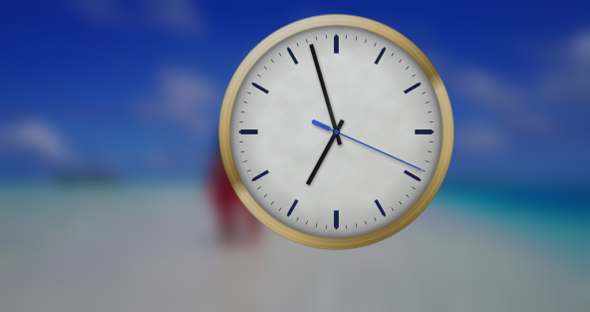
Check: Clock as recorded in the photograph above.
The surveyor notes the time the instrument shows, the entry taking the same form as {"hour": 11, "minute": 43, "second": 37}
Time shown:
{"hour": 6, "minute": 57, "second": 19}
